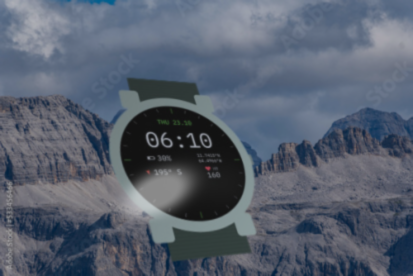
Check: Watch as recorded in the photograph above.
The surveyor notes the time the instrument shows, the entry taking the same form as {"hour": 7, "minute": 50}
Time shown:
{"hour": 6, "minute": 10}
